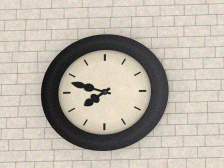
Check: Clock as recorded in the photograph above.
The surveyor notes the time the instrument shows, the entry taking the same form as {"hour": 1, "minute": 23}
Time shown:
{"hour": 7, "minute": 48}
